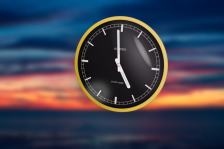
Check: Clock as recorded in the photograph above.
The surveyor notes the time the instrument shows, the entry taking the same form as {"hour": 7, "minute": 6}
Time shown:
{"hour": 4, "minute": 59}
